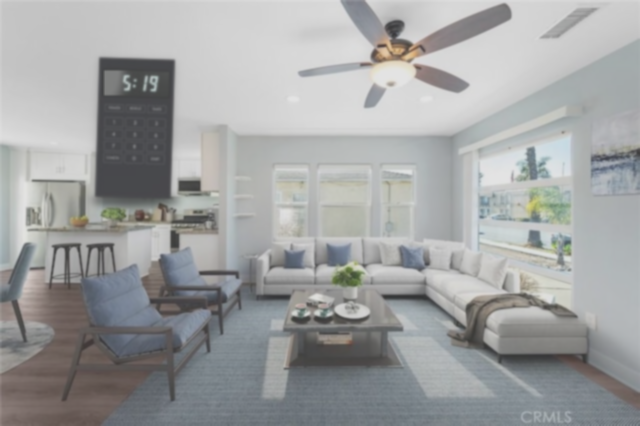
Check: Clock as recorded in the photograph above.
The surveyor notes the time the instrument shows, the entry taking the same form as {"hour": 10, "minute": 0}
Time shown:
{"hour": 5, "minute": 19}
